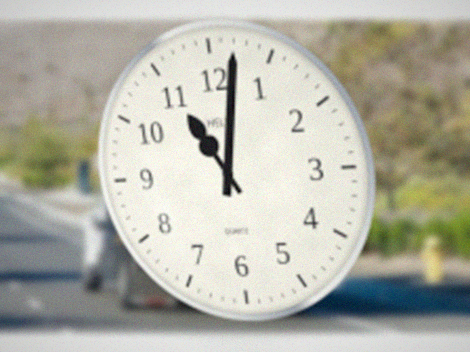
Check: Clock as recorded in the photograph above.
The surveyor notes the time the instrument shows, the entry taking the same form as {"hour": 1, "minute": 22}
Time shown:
{"hour": 11, "minute": 2}
